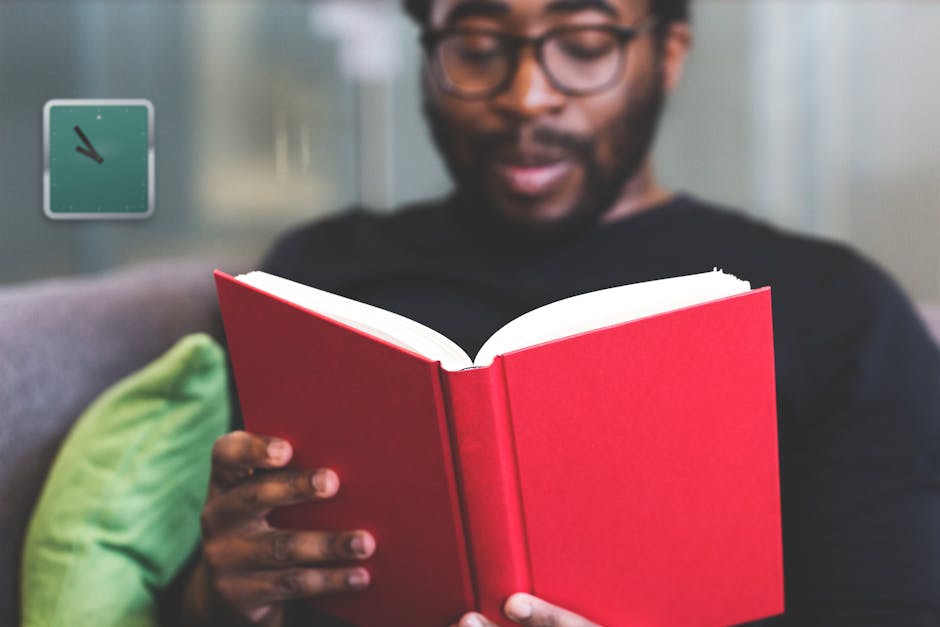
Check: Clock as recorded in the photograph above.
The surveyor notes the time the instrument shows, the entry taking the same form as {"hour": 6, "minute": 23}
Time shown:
{"hour": 9, "minute": 54}
